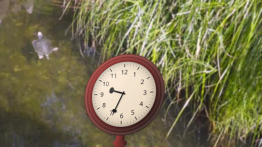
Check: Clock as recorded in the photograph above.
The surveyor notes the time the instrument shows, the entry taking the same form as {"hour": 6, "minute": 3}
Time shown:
{"hour": 9, "minute": 34}
